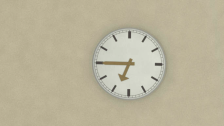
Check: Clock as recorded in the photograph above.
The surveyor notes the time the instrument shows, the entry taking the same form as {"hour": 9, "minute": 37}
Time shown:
{"hour": 6, "minute": 45}
